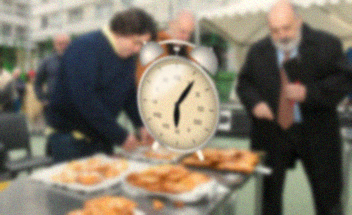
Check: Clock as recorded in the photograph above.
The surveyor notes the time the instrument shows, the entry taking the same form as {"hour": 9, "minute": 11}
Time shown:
{"hour": 6, "minute": 6}
